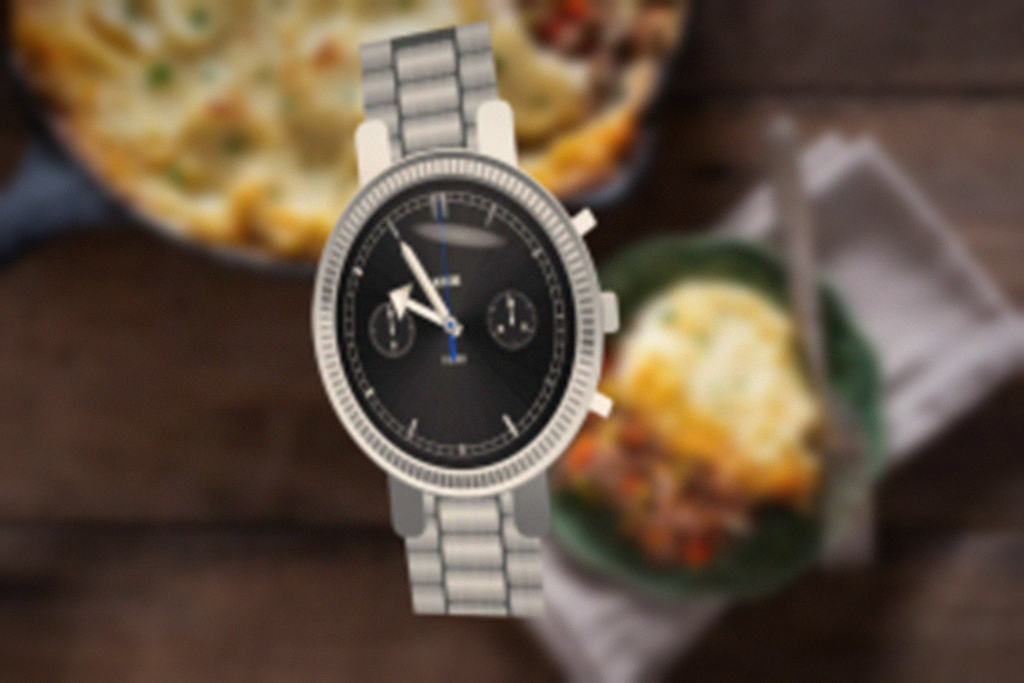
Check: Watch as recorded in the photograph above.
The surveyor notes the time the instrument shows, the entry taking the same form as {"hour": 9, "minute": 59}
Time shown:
{"hour": 9, "minute": 55}
